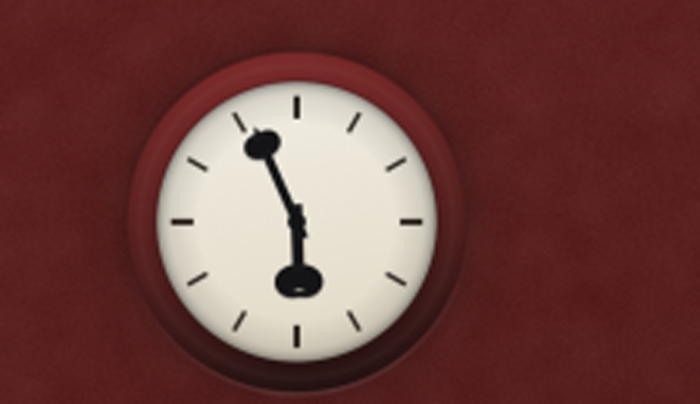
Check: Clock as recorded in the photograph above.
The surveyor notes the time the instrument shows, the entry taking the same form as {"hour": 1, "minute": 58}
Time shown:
{"hour": 5, "minute": 56}
